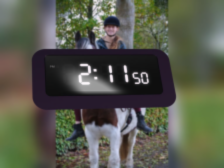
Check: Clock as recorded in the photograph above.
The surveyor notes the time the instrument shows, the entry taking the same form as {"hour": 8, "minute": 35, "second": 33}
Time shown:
{"hour": 2, "minute": 11, "second": 50}
